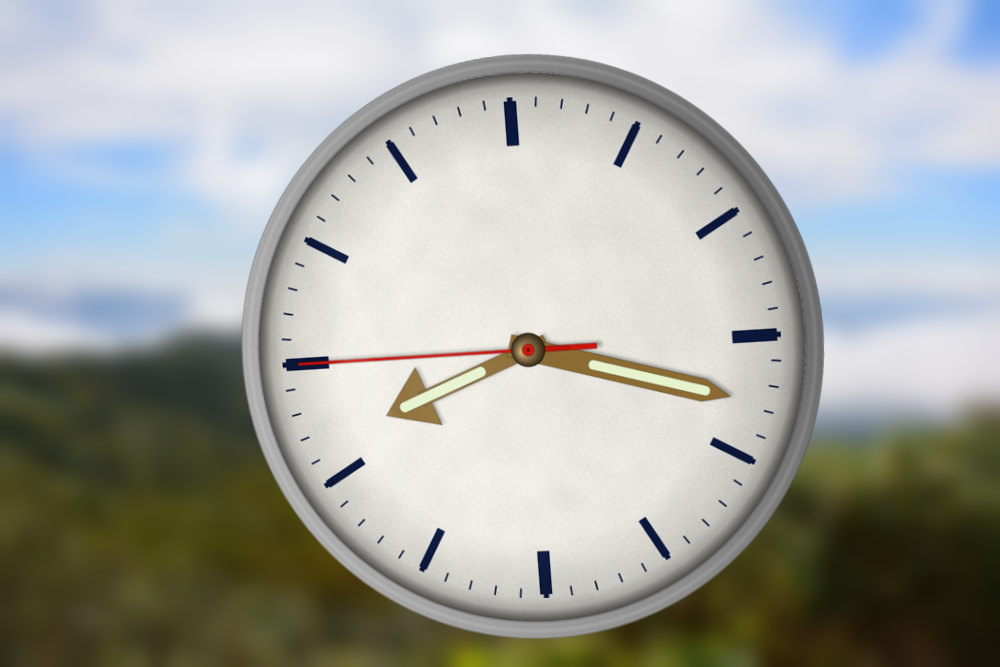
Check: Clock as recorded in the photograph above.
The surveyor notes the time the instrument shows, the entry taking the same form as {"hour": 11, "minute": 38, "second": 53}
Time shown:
{"hour": 8, "minute": 17, "second": 45}
